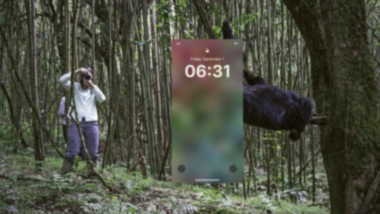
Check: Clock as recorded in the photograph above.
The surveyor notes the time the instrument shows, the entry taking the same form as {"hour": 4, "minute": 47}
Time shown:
{"hour": 6, "minute": 31}
